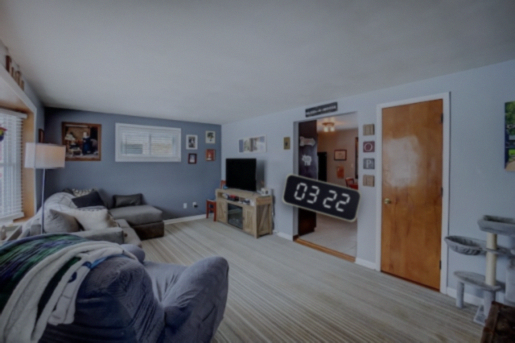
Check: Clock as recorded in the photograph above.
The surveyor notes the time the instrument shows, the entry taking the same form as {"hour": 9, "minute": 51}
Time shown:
{"hour": 3, "minute": 22}
